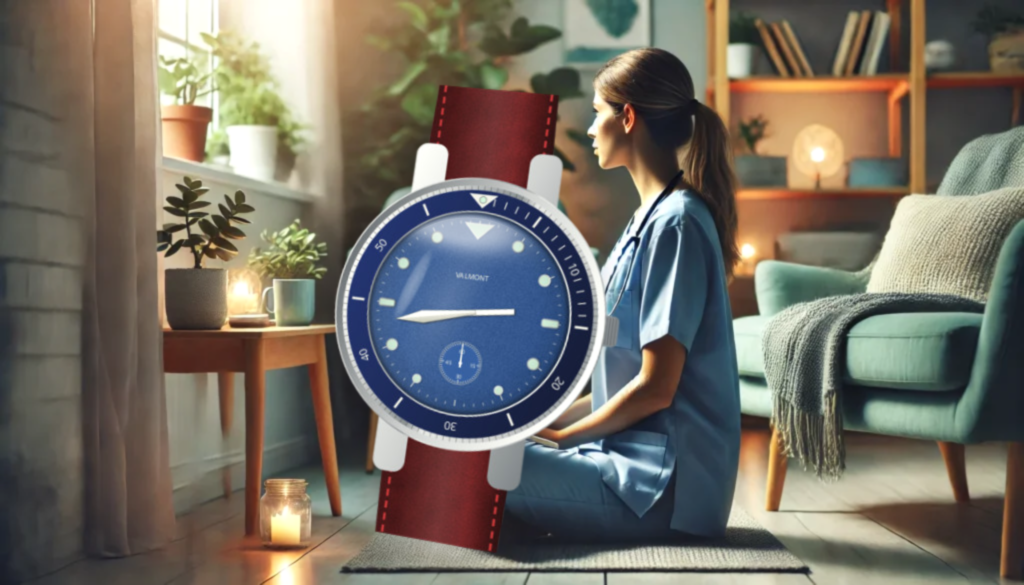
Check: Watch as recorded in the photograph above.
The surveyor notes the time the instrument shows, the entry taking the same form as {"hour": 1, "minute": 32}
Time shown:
{"hour": 2, "minute": 43}
